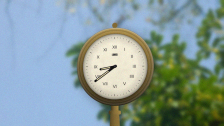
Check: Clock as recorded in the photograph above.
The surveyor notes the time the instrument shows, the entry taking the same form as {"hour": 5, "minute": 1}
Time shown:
{"hour": 8, "minute": 39}
